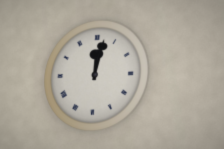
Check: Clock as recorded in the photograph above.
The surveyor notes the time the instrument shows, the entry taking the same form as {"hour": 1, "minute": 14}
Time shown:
{"hour": 12, "minute": 2}
